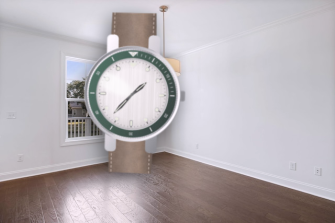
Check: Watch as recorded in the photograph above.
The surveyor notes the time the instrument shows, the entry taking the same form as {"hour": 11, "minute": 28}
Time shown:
{"hour": 1, "minute": 37}
